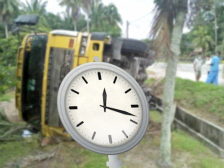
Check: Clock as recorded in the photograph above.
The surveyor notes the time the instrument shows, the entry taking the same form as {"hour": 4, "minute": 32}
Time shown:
{"hour": 12, "minute": 18}
